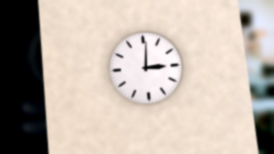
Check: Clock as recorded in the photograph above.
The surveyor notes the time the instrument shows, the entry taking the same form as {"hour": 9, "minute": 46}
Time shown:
{"hour": 3, "minute": 1}
